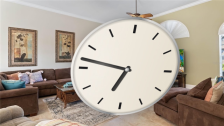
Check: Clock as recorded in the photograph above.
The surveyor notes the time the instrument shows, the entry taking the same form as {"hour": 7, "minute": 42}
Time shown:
{"hour": 6, "minute": 47}
